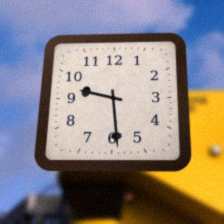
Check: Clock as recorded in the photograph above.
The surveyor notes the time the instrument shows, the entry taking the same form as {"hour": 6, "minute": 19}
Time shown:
{"hour": 9, "minute": 29}
